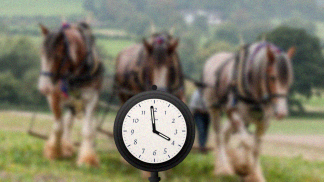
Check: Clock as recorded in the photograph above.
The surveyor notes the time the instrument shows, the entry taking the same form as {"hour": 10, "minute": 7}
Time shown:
{"hour": 3, "minute": 59}
